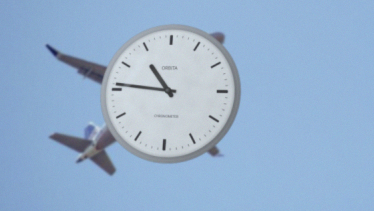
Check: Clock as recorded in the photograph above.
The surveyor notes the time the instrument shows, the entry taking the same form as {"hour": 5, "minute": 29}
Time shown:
{"hour": 10, "minute": 46}
